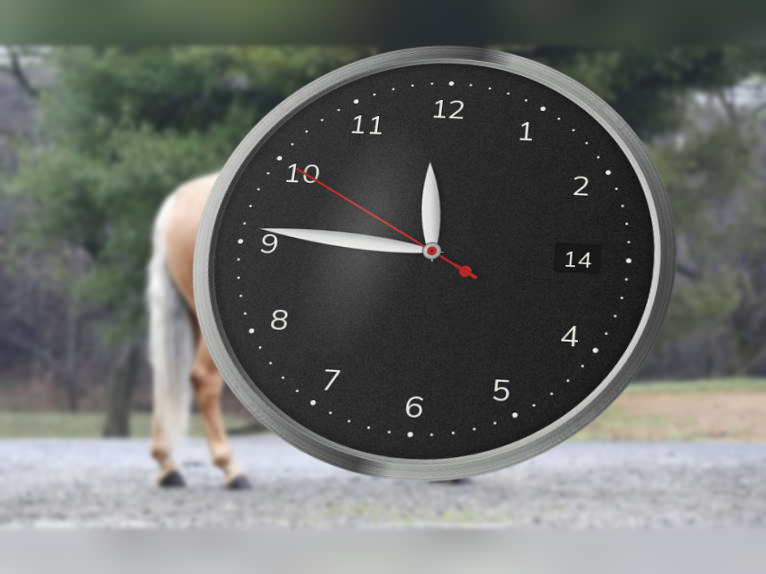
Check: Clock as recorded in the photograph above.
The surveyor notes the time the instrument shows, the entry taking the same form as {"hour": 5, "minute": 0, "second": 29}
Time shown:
{"hour": 11, "minute": 45, "second": 50}
